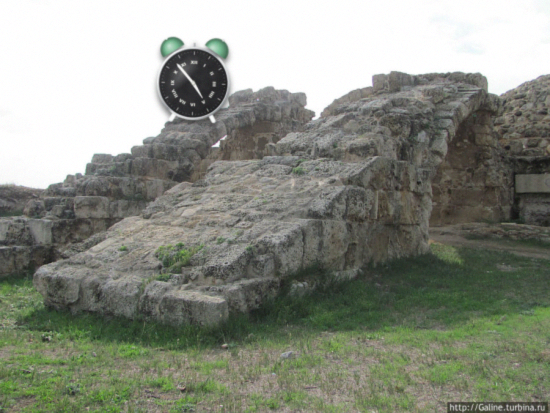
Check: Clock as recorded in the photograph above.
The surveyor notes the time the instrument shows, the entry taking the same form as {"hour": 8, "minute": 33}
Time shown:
{"hour": 4, "minute": 53}
